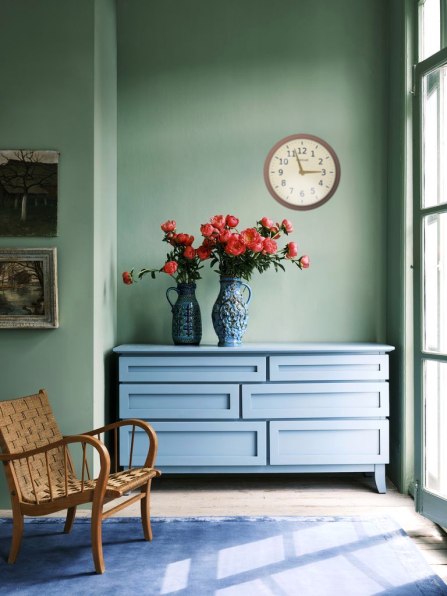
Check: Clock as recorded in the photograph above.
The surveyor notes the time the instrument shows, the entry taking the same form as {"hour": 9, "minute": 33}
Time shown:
{"hour": 2, "minute": 57}
